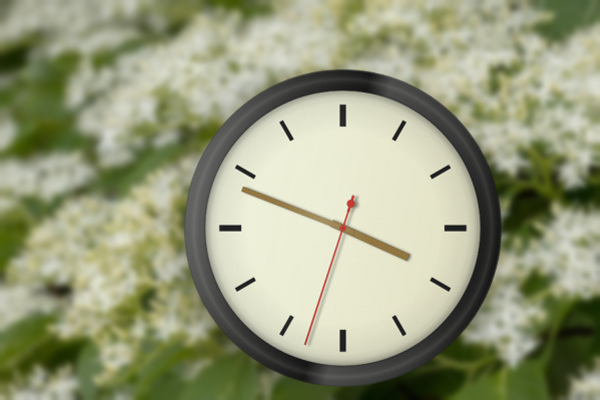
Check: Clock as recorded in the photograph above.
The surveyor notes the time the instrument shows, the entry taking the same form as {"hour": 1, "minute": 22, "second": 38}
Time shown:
{"hour": 3, "minute": 48, "second": 33}
